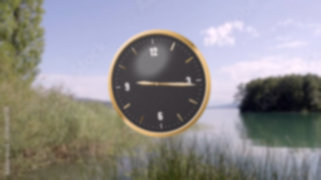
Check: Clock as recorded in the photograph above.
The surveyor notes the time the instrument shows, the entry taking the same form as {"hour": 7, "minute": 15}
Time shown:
{"hour": 9, "minute": 16}
